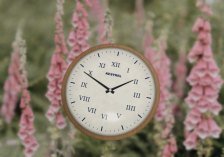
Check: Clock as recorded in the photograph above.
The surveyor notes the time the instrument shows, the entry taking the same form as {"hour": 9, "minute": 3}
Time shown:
{"hour": 1, "minute": 49}
